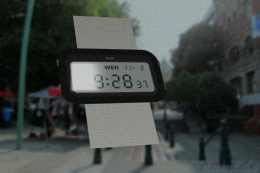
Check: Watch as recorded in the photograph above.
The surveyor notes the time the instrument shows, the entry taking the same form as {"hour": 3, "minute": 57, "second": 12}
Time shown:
{"hour": 9, "minute": 28, "second": 37}
